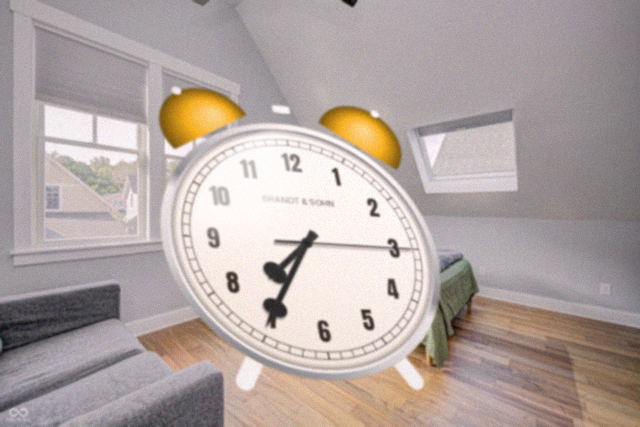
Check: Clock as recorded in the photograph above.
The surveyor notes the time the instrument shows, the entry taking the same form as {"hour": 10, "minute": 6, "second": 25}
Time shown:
{"hour": 7, "minute": 35, "second": 15}
